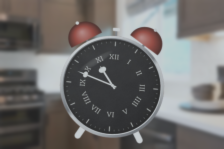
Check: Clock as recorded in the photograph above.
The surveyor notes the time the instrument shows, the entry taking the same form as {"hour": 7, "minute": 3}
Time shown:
{"hour": 10, "minute": 48}
